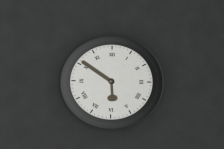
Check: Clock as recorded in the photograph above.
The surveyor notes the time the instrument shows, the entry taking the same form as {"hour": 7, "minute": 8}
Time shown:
{"hour": 5, "minute": 51}
